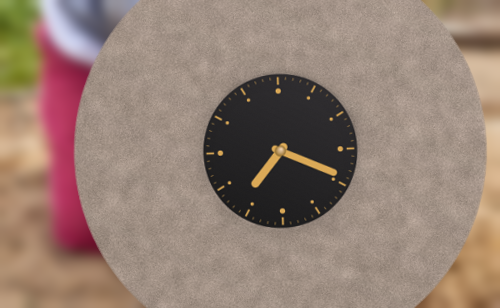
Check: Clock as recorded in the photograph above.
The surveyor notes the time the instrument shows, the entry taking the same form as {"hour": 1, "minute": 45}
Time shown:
{"hour": 7, "minute": 19}
